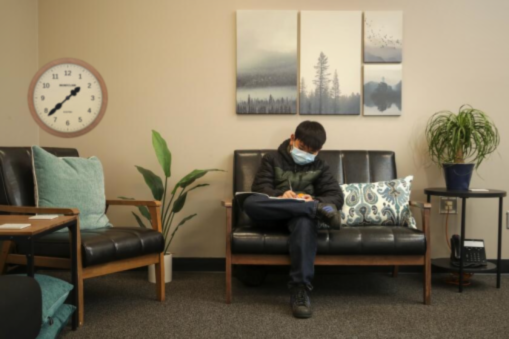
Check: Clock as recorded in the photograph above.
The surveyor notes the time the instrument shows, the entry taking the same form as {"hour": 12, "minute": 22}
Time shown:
{"hour": 1, "minute": 38}
